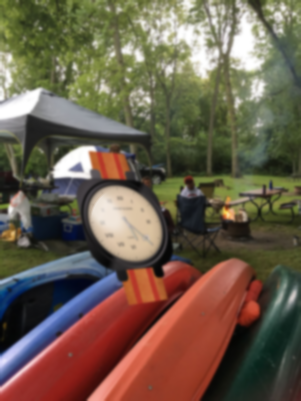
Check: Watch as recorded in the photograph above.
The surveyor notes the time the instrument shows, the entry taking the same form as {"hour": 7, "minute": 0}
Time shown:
{"hour": 5, "minute": 23}
